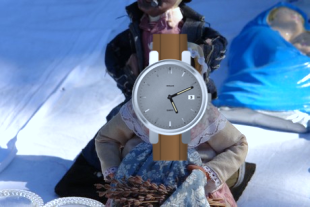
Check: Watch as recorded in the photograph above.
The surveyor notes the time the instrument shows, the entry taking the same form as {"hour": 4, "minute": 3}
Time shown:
{"hour": 5, "minute": 11}
